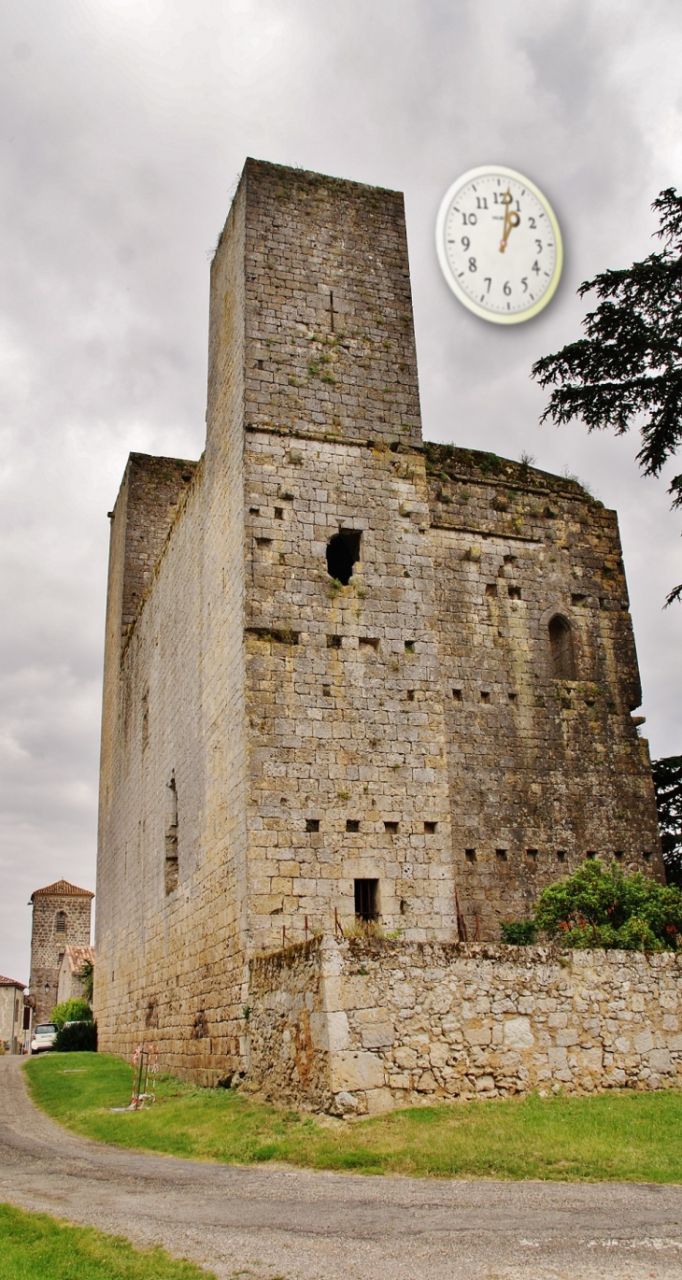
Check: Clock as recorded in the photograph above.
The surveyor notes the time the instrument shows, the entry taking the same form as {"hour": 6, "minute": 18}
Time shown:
{"hour": 1, "minute": 2}
